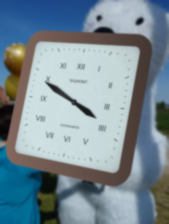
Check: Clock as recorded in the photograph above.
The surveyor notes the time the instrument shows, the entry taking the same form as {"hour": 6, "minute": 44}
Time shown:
{"hour": 3, "minute": 49}
